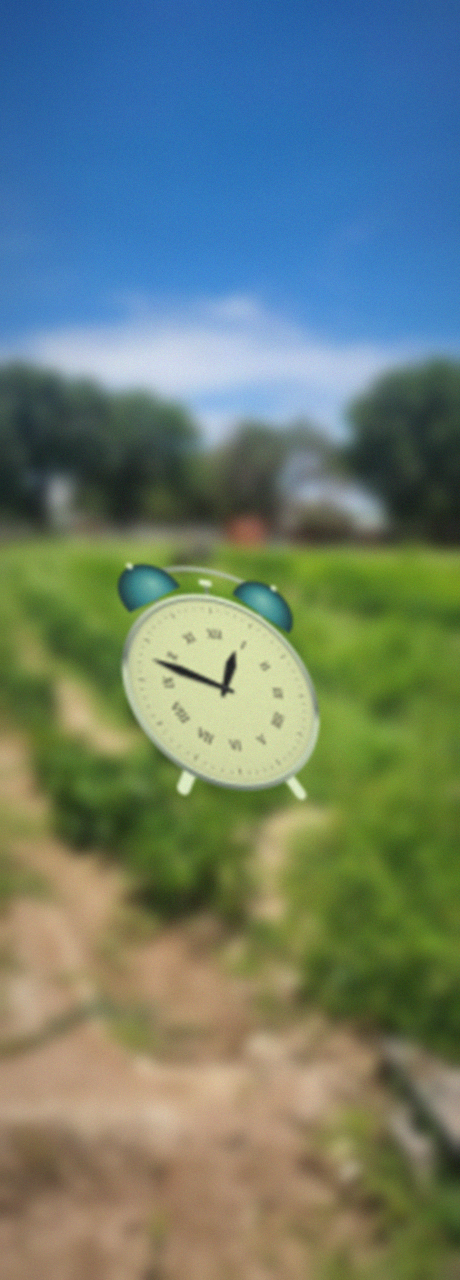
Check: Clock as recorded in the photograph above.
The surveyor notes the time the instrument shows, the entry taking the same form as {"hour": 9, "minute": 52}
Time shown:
{"hour": 12, "minute": 48}
